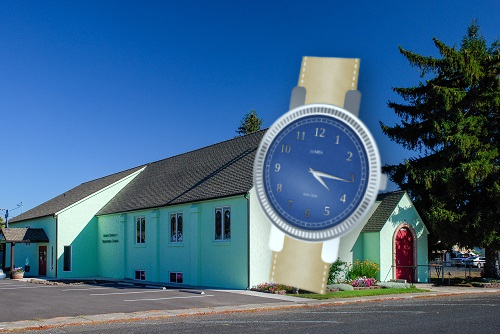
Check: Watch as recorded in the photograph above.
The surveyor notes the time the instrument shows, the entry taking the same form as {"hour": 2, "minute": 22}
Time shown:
{"hour": 4, "minute": 16}
